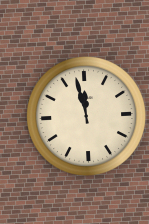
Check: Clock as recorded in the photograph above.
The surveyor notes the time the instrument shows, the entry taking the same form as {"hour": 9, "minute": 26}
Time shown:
{"hour": 11, "minute": 58}
